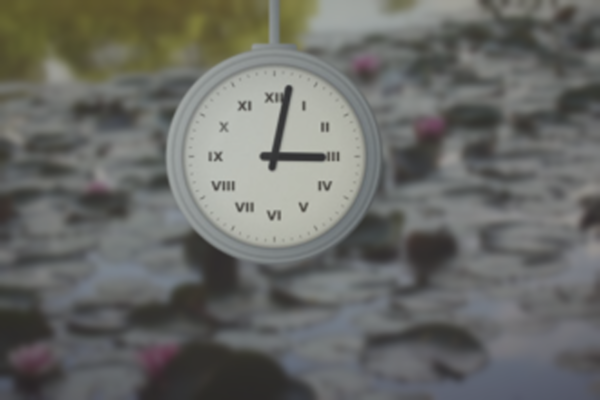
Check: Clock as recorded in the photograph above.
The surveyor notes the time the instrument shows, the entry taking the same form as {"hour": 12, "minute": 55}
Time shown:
{"hour": 3, "minute": 2}
